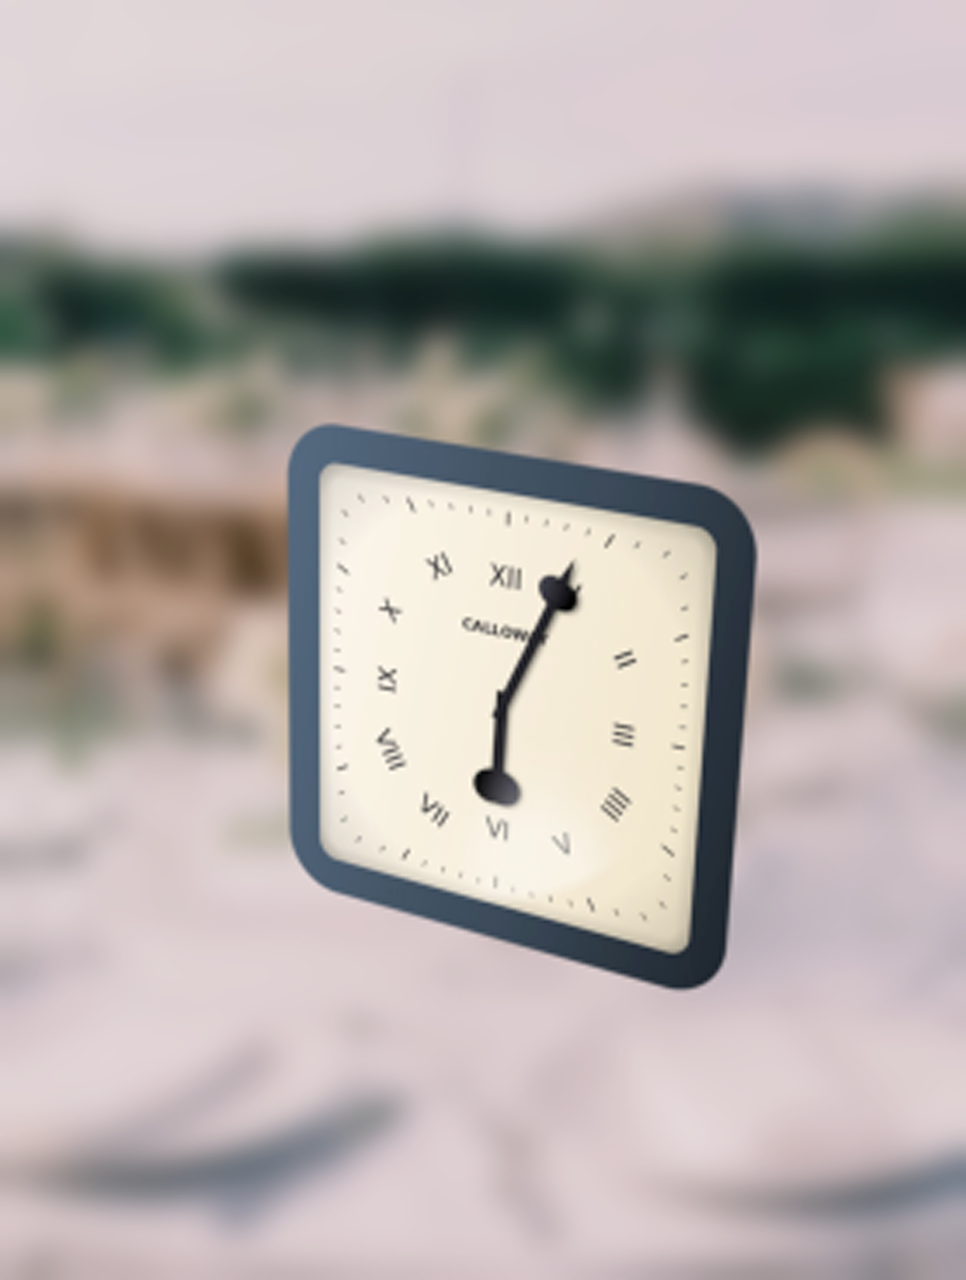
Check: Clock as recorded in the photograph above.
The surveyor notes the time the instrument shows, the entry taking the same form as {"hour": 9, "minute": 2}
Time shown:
{"hour": 6, "minute": 4}
